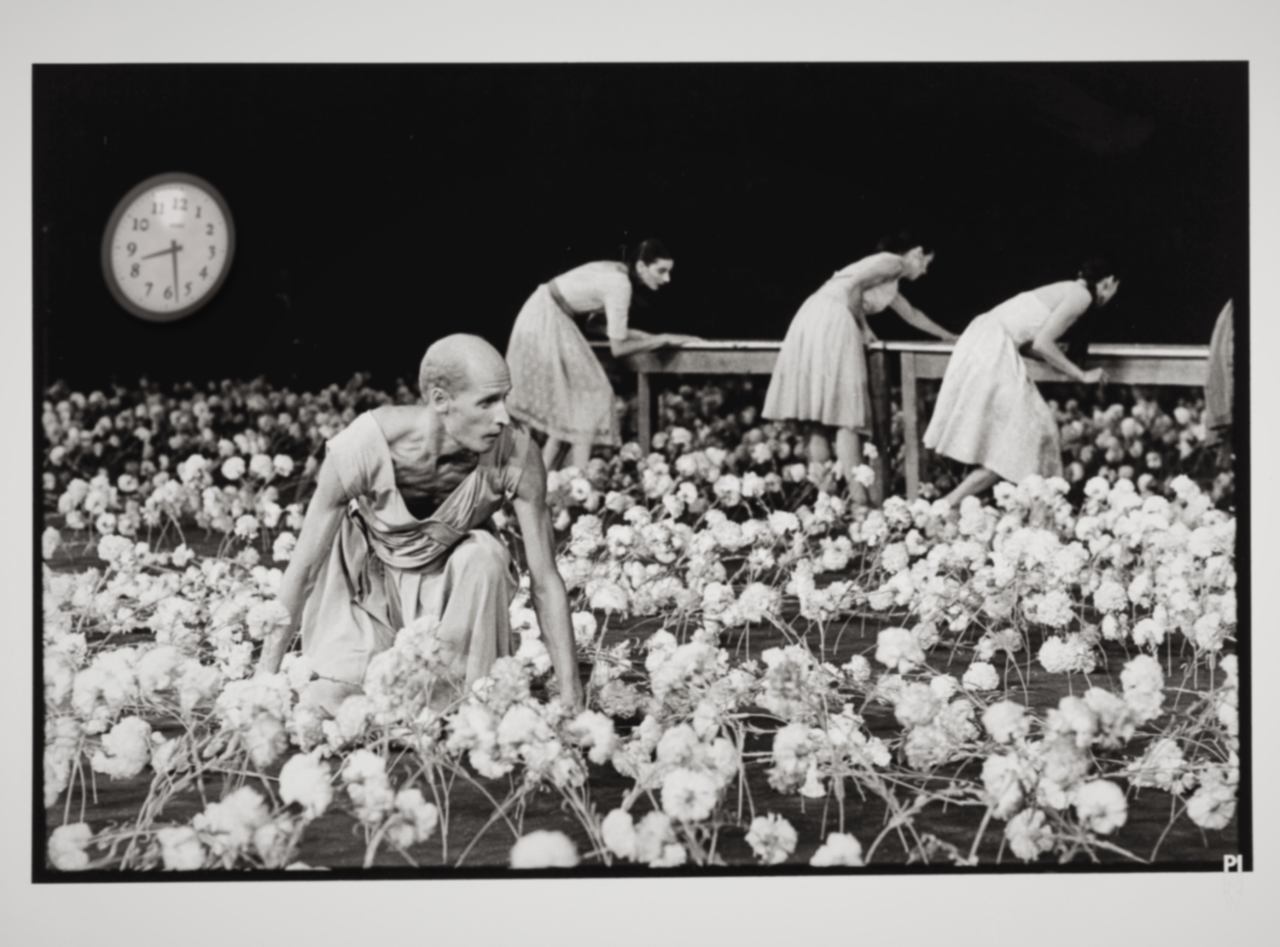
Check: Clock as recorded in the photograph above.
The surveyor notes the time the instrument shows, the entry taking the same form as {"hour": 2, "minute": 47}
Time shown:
{"hour": 8, "minute": 28}
